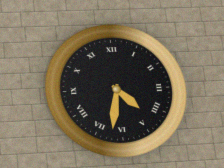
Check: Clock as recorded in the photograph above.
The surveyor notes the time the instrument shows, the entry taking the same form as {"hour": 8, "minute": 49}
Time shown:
{"hour": 4, "minute": 32}
